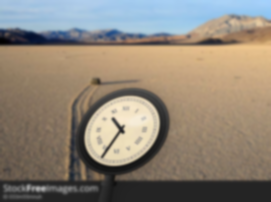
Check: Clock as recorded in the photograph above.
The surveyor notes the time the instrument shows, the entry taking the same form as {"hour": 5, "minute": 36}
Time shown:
{"hour": 10, "minute": 34}
